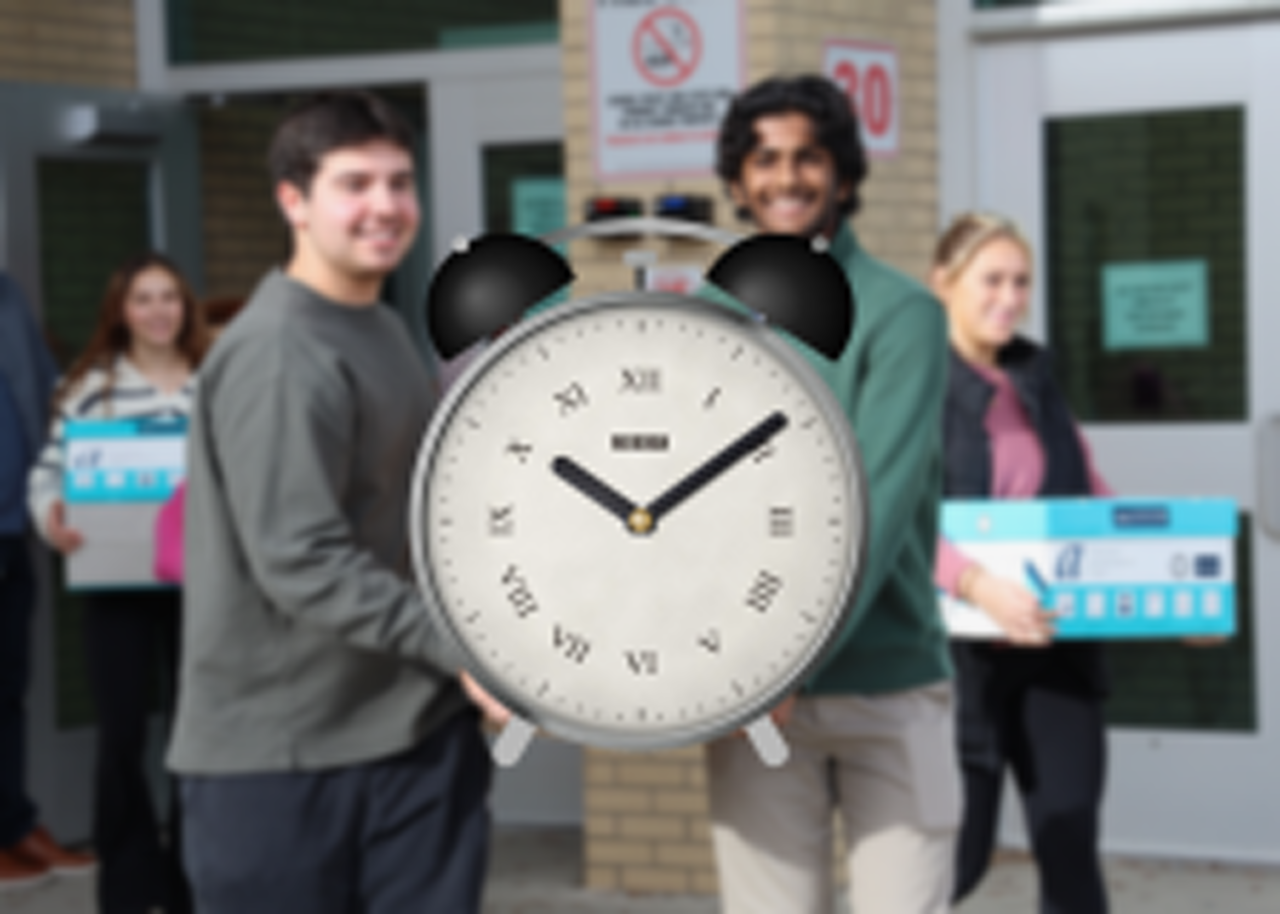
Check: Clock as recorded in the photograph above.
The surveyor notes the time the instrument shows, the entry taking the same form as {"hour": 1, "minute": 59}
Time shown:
{"hour": 10, "minute": 9}
